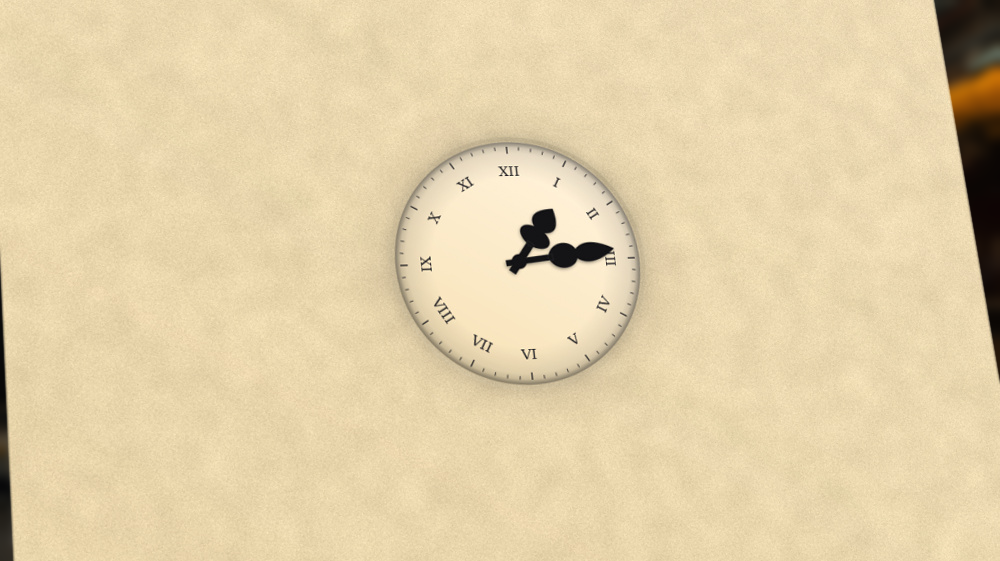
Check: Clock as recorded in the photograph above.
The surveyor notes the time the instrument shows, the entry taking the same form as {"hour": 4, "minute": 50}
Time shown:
{"hour": 1, "minute": 14}
